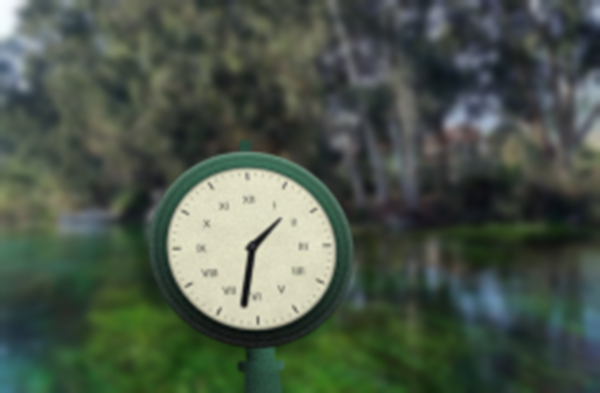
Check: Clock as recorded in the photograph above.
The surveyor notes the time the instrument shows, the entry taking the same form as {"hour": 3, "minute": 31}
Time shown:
{"hour": 1, "minute": 32}
